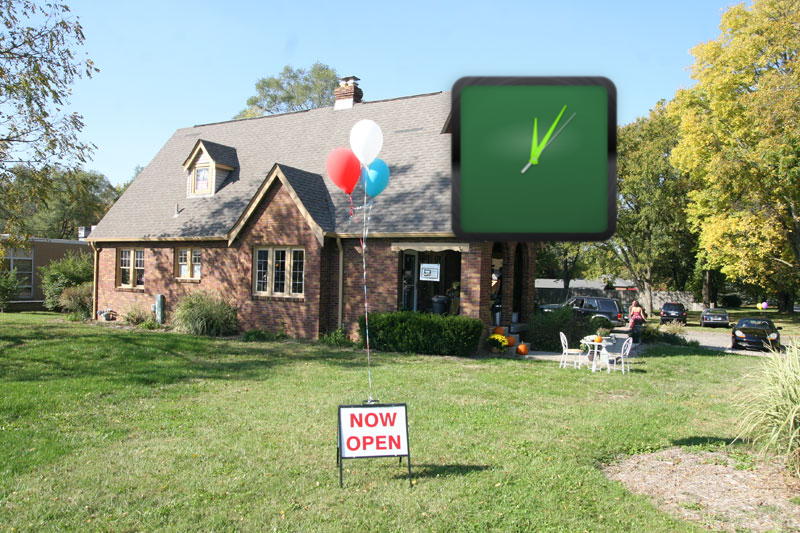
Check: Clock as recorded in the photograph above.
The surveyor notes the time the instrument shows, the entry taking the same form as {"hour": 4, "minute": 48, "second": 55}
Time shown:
{"hour": 12, "minute": 5, "second": 7}
